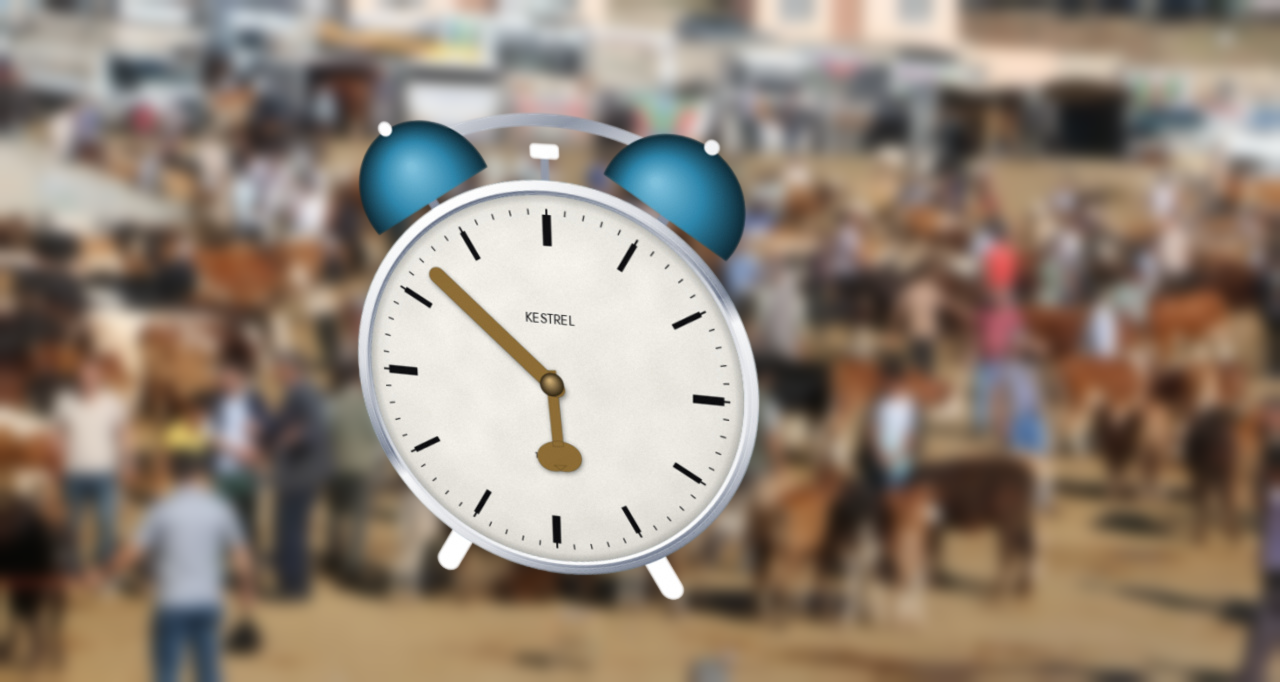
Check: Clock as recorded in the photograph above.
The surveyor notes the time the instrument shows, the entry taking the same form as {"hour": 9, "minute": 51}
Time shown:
{"hour": 5, "minute": 52}
